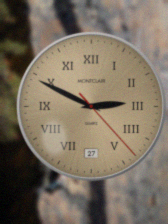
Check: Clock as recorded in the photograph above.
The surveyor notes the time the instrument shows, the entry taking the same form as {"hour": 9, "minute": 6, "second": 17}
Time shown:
{"hour": 2, "minute": 49, "second": 23}
